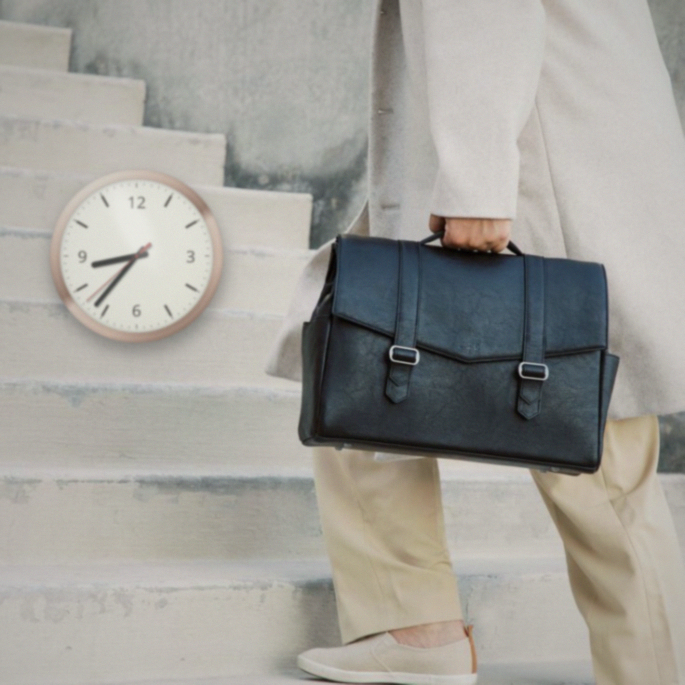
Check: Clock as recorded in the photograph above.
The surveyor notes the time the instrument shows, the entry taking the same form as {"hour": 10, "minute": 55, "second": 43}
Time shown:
{"hour": 8, "minute": 36, "second": 38}
